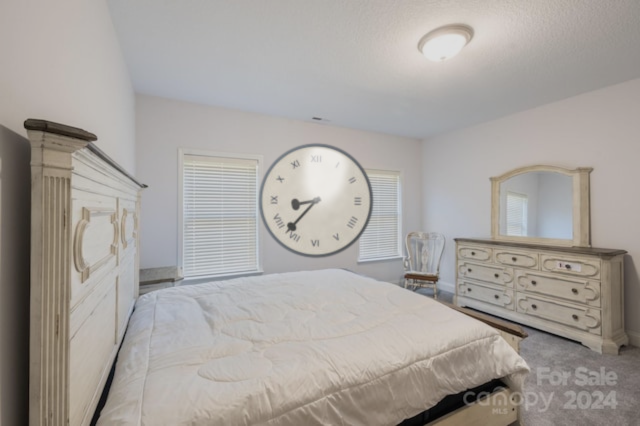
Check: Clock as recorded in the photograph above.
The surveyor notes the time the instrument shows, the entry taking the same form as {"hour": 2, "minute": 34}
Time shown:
{"hour": 8, "minute": 37}
